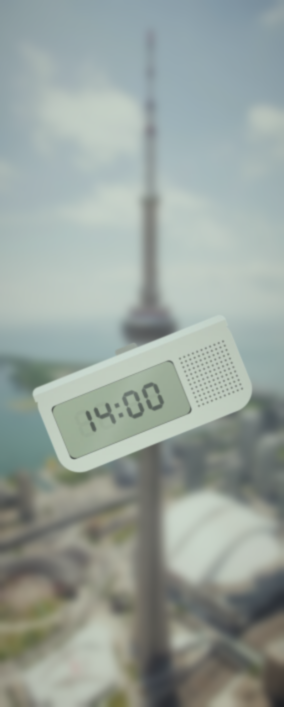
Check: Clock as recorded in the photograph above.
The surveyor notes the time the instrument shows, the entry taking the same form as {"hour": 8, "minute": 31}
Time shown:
{"hour": 14, "minute": 0}
